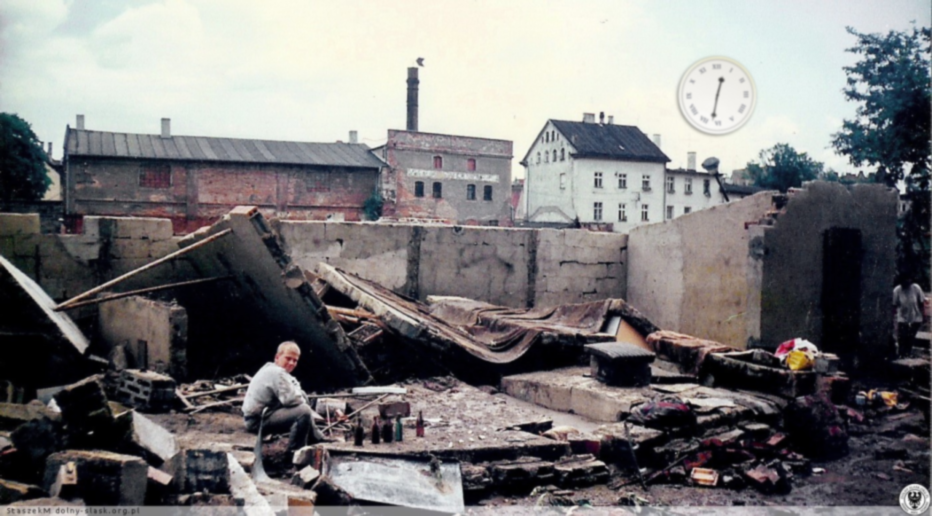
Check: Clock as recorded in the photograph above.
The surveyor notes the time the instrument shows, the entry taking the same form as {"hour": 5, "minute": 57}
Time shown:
{"hour": 12, "minute": 32}
